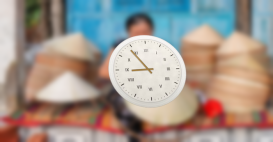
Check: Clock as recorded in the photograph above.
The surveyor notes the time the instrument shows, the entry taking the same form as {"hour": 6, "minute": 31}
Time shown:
{"hour": 8, "minute": 54}
